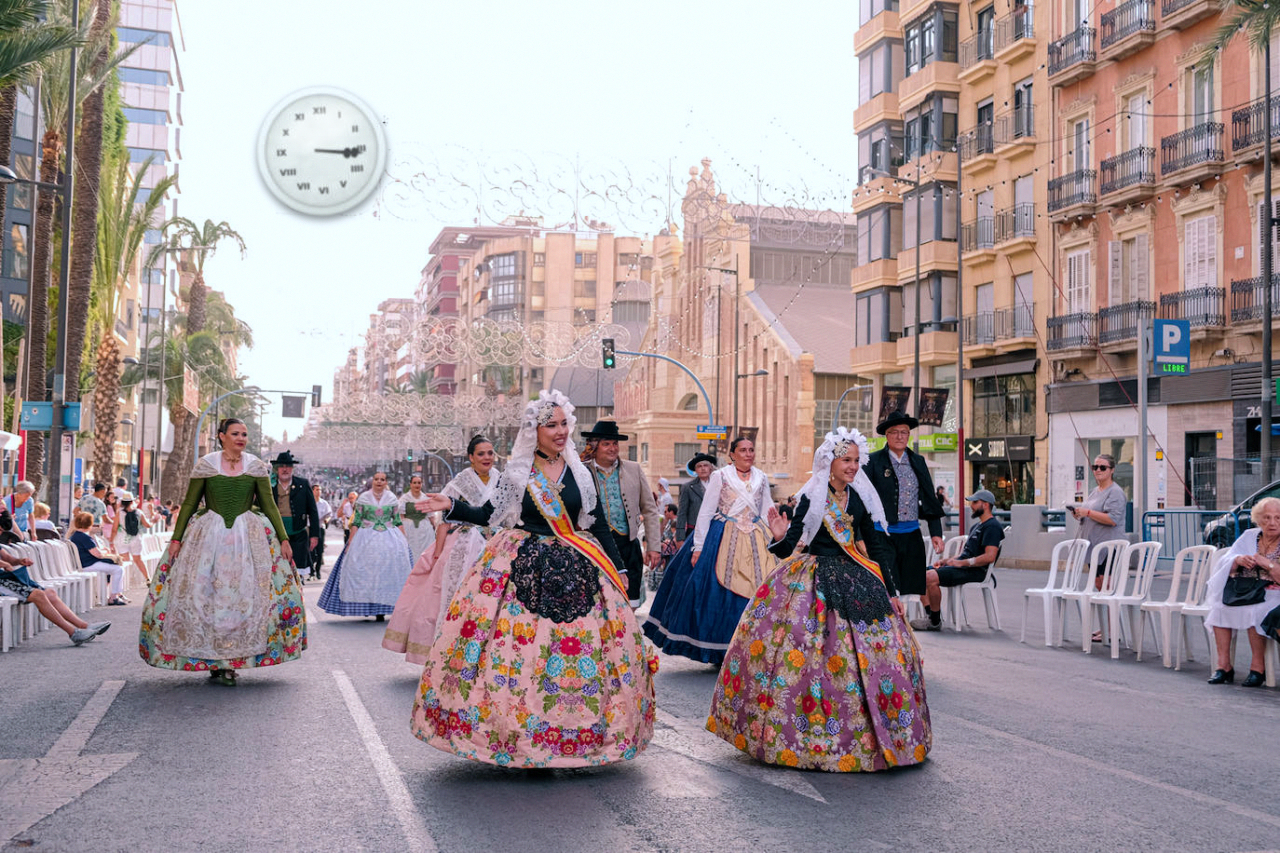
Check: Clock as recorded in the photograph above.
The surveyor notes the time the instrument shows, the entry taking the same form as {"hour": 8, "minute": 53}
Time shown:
{"hour": 3, "minute": 16}
